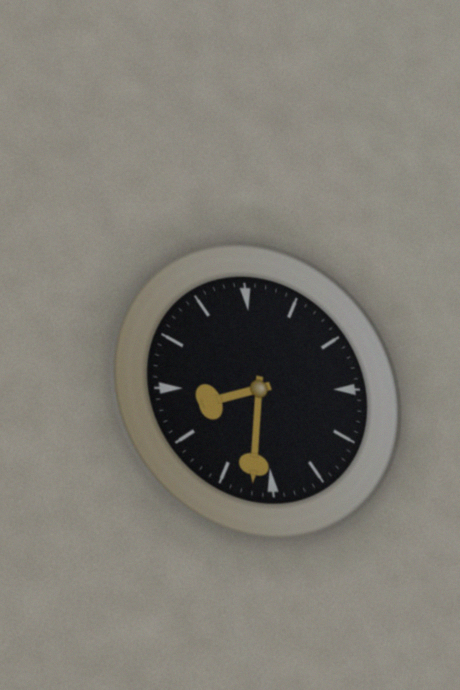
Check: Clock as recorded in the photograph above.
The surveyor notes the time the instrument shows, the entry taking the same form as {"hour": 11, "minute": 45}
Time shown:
{"hour": 8, "minute": 32}
